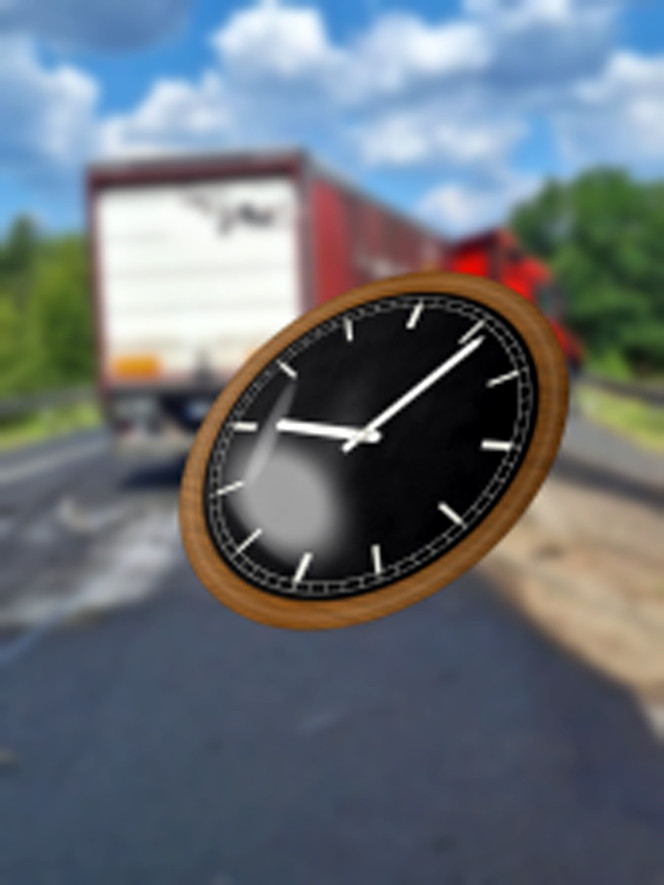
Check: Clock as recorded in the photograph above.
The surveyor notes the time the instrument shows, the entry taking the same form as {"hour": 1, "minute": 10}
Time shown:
{"hour": 9, "minute": 6}
